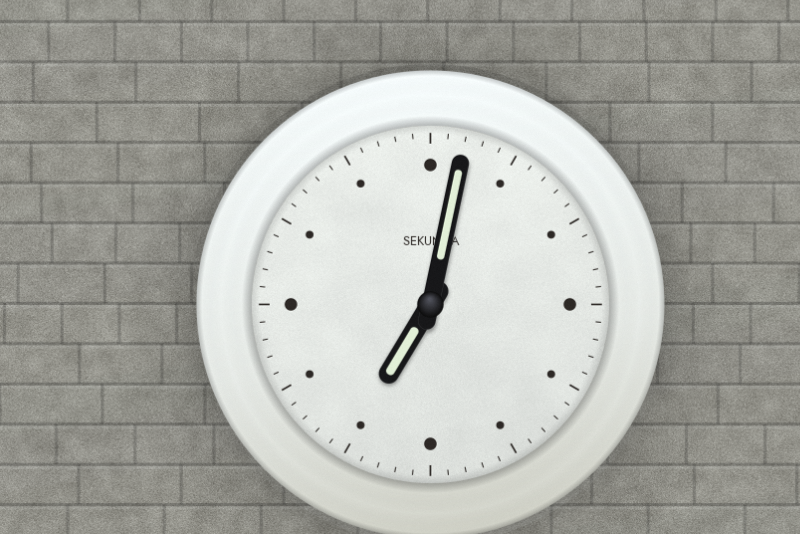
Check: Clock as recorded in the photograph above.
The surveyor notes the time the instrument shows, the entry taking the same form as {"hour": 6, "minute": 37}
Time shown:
{"hour": 7, "minute": 2}
